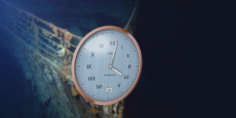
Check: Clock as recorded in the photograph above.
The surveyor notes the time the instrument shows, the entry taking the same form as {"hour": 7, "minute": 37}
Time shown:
{"hour": 4, "minute": 2}
